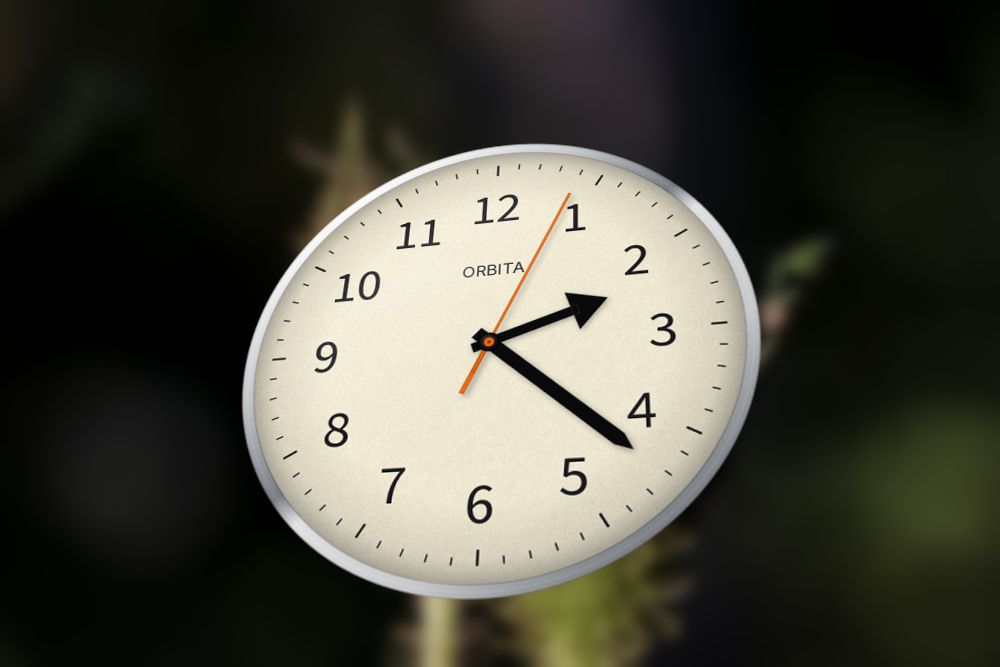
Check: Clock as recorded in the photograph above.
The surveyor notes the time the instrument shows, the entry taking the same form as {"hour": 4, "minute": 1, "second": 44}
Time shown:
{"hour": 2, "minute": 22, "second": 4}
